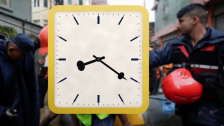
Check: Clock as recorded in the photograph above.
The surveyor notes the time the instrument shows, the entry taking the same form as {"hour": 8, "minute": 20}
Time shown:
{"hour": 8, "minute": 21}
